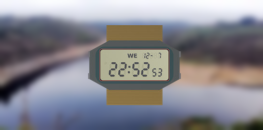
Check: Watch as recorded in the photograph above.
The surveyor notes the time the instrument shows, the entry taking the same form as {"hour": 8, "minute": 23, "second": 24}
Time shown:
{"hour": 22, "minute": 52, "second": 53}
